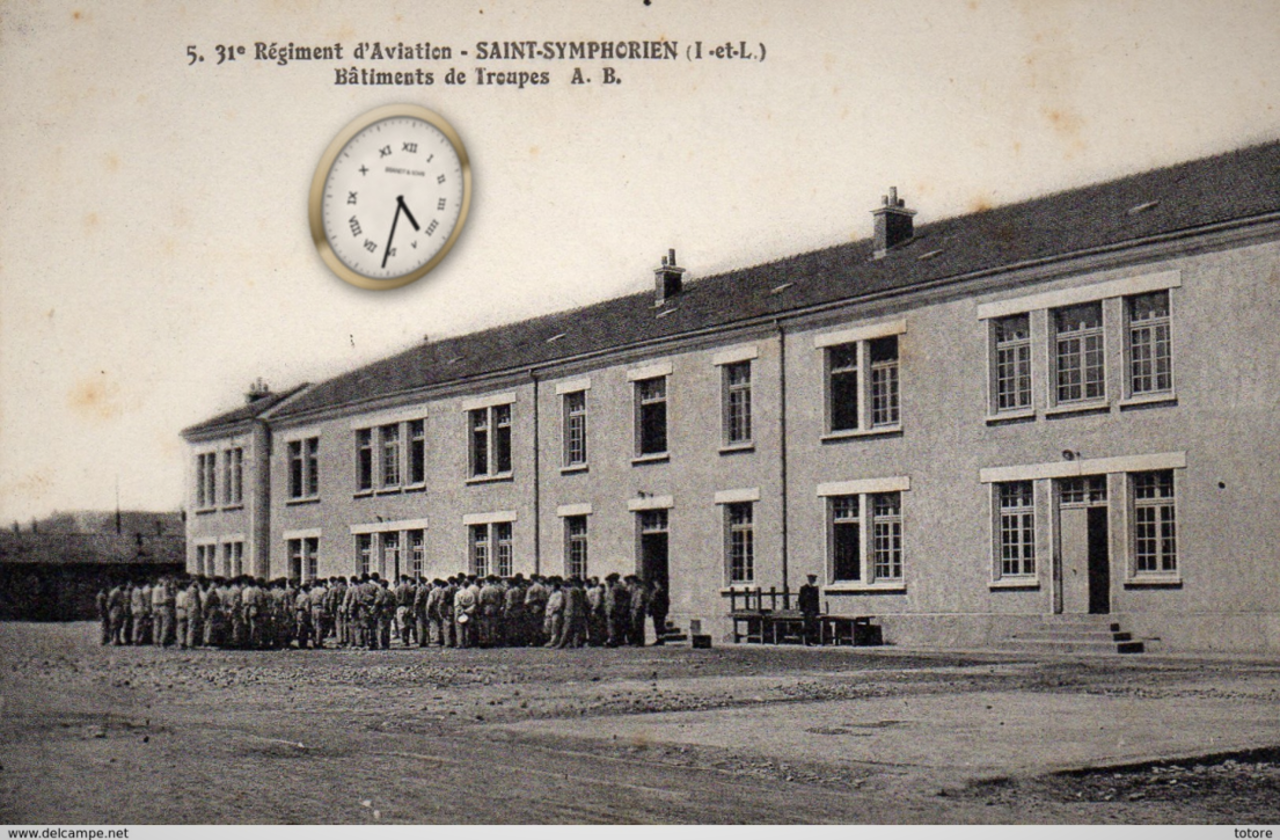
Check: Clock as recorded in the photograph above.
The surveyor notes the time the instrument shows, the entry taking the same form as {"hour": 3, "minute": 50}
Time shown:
{"hour": 4, "minute": 31}
